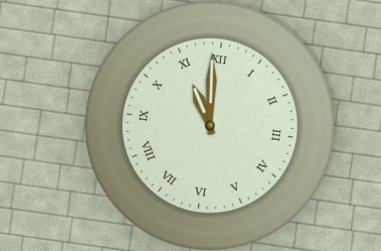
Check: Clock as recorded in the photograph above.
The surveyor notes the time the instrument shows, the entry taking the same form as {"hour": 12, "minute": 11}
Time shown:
{"hour": 10, "minute": 59}
